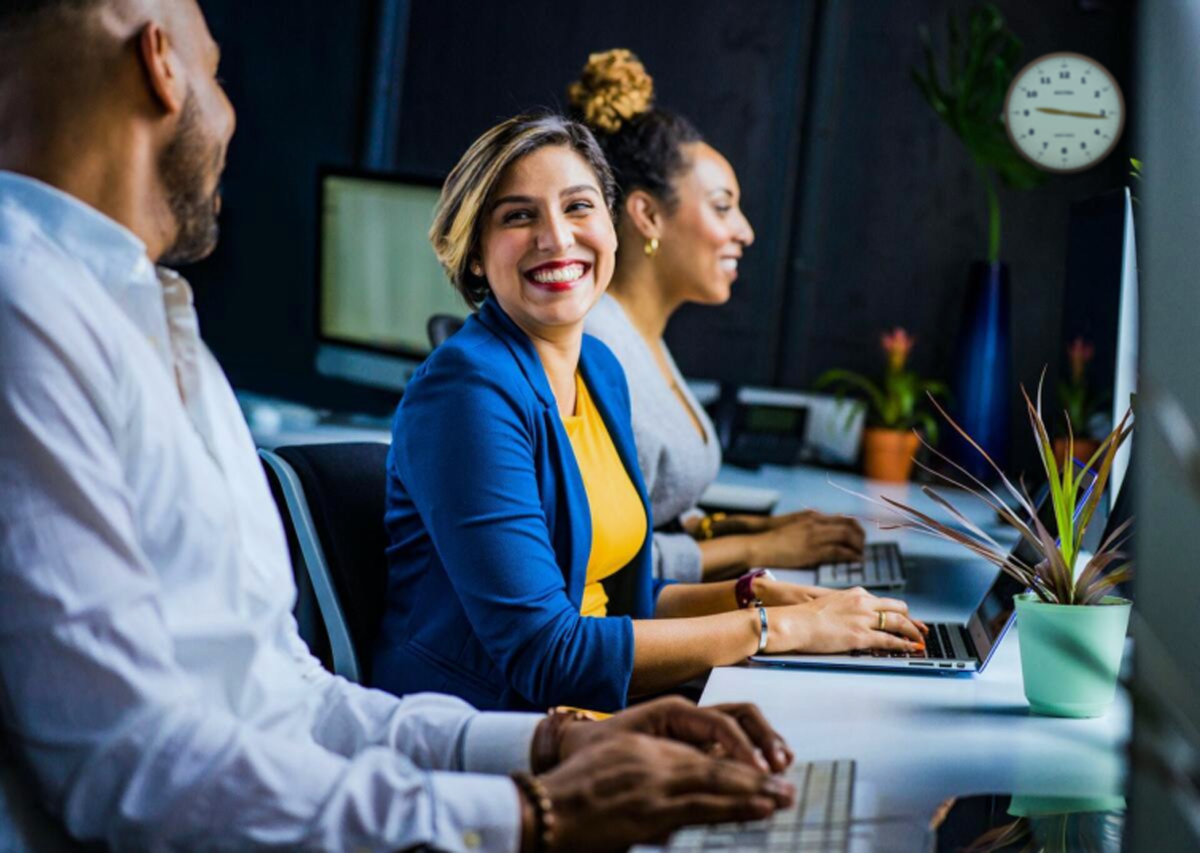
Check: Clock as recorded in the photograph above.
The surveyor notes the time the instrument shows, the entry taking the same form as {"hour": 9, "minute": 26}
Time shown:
{"hour": 9, "minute": 16}
